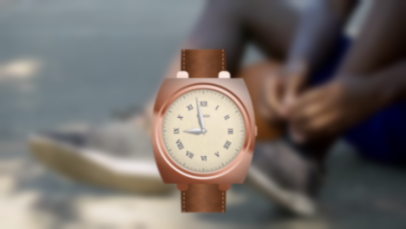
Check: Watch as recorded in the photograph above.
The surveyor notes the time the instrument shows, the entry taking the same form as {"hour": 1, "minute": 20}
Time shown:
{"hour": 8, "minute": 58}
